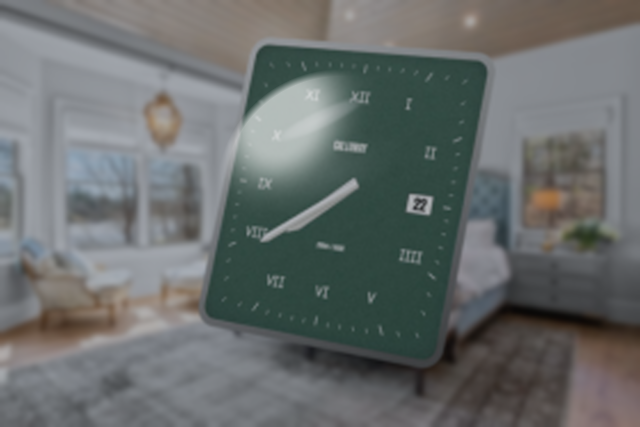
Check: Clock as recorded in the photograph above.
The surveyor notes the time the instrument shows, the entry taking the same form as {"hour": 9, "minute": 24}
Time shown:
{"hour": 7, "minute": 39}
